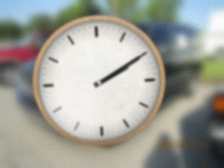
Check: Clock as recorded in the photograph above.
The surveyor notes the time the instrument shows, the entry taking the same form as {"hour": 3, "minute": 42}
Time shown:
{"hour": 2, "minute": 10}
